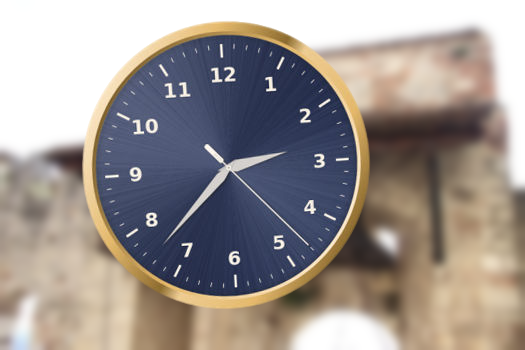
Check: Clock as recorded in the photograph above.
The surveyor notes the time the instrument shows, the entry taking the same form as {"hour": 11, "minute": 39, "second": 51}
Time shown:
{"hour": 2, "minute": 37, "second": 23}
